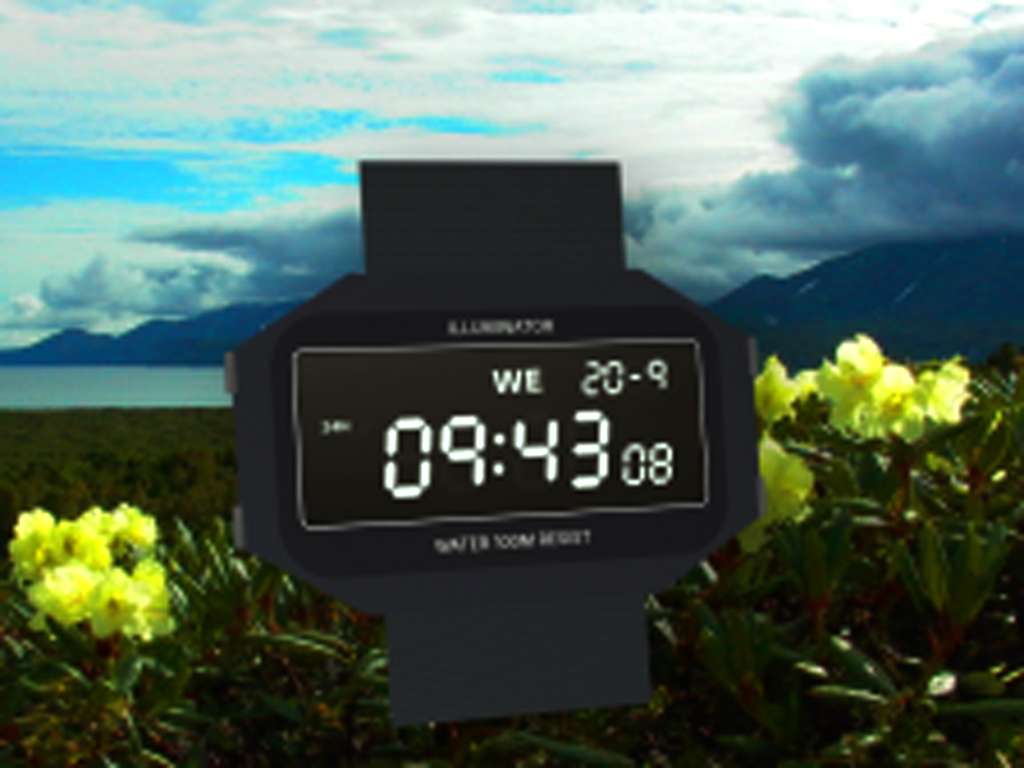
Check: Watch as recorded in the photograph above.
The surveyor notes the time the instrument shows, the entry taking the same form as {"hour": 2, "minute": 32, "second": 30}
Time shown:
{"hour": 9, "minute": 43, "second": 8}
